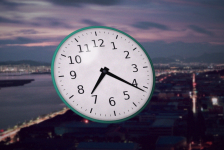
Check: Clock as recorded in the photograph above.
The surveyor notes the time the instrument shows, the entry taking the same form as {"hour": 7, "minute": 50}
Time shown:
{"hour": 7, "minute": 21}
